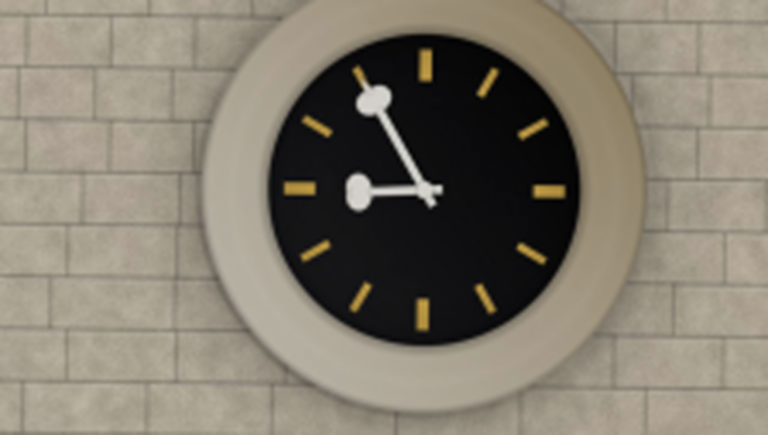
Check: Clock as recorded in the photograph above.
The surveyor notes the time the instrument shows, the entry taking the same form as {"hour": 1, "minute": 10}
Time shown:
{"hour": 8, "minute": 55}
